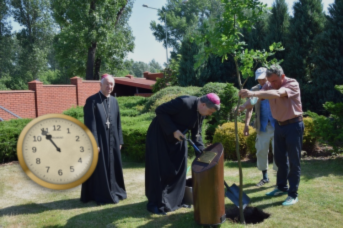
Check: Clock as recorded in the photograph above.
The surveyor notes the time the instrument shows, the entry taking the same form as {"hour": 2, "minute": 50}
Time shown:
{"hour": 10, "minute": 54}
